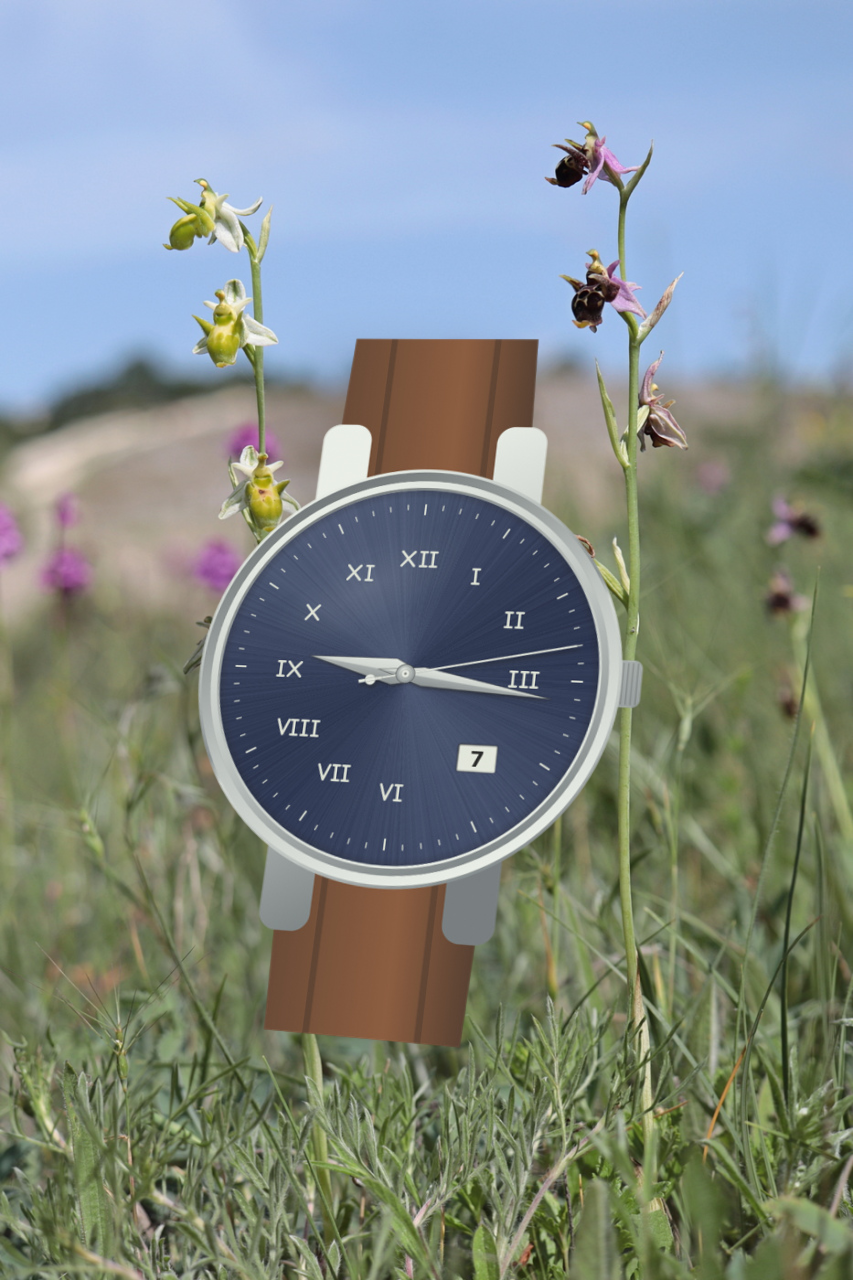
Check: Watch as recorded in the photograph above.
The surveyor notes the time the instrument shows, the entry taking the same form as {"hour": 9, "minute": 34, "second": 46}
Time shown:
{"hour": 9, "minute": 16, "second": 13}
